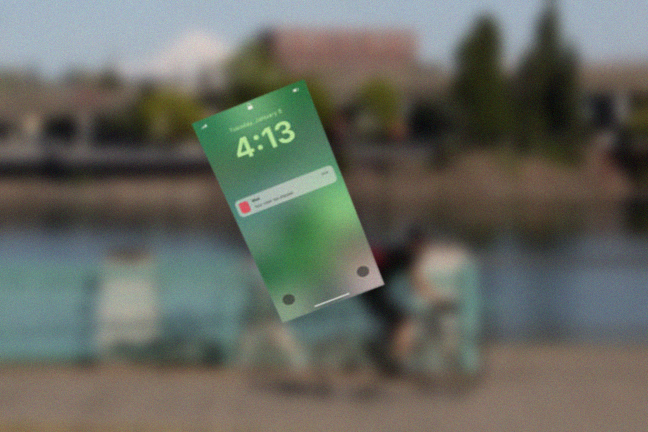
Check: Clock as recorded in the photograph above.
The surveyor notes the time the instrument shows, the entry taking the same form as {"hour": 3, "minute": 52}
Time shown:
{"hour": 4, "minute": 13}
